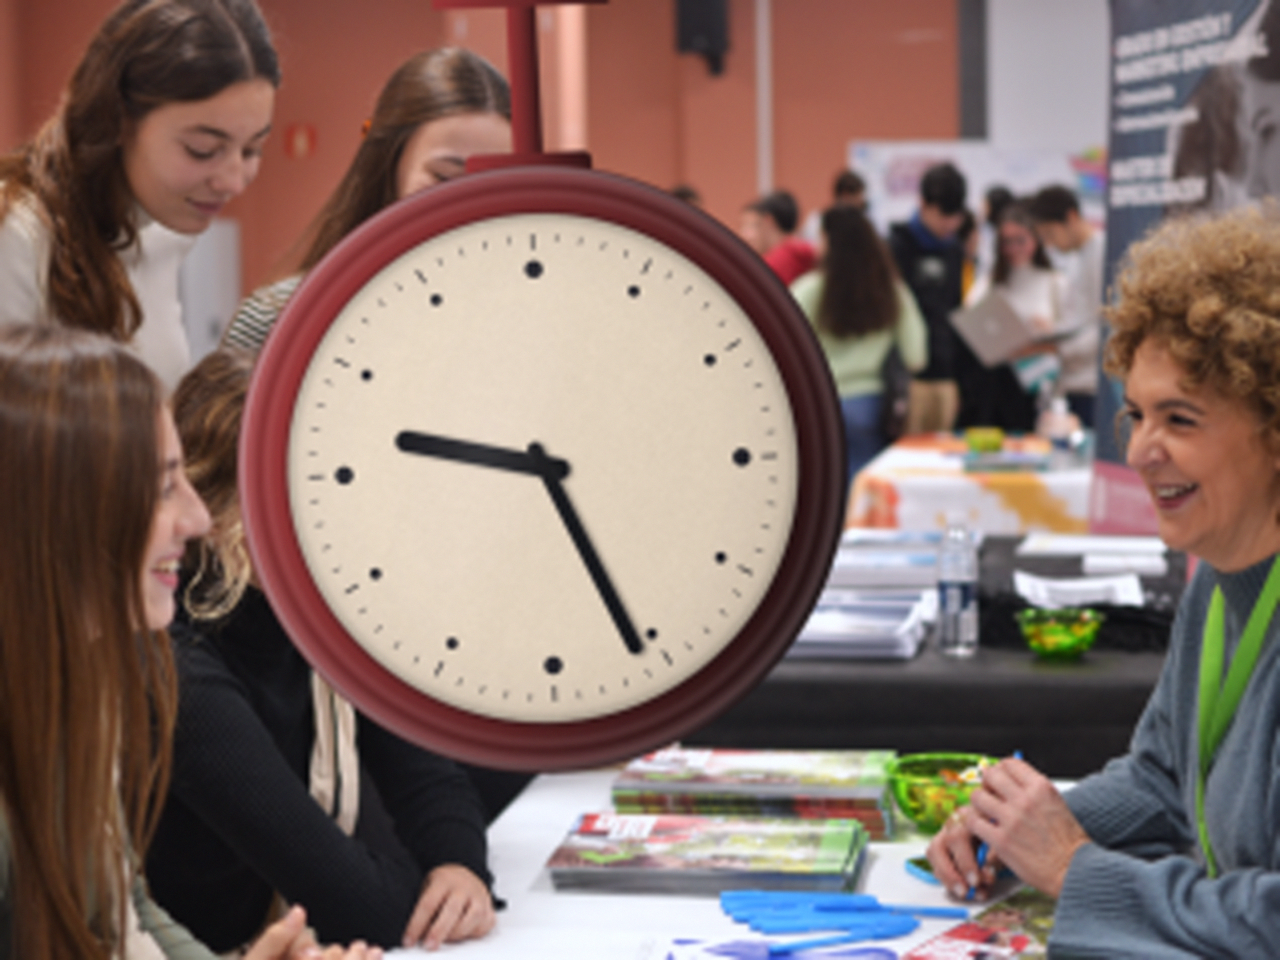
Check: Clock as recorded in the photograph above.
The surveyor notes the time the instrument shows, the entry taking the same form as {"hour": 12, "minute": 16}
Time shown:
{"hour": 9, "minute": 26}
